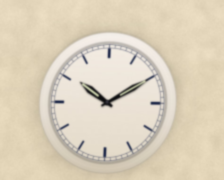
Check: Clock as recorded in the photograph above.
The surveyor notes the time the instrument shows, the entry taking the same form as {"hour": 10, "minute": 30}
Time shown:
{"hour": 10, "minute": 10}
